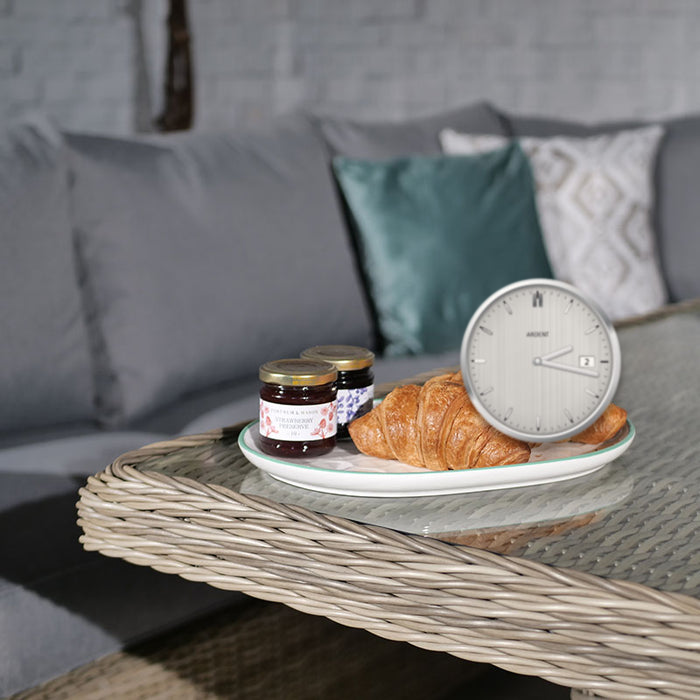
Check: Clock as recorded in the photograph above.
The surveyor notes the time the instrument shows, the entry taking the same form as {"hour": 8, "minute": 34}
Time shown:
{"hour": 2, "minute": 17}
